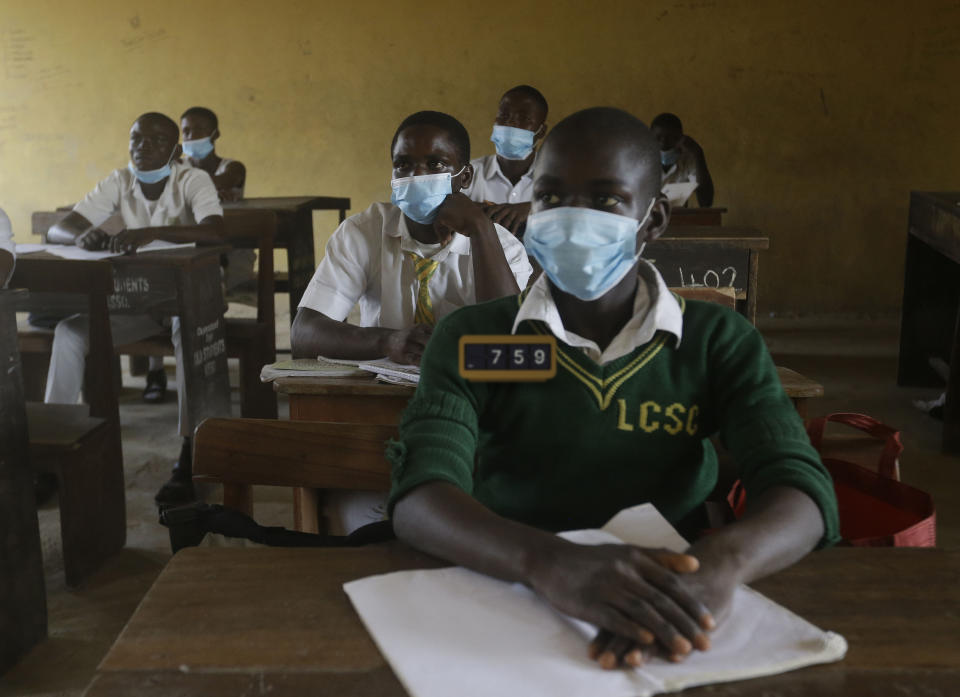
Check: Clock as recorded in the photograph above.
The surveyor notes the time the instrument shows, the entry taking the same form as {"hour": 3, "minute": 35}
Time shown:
{"hour": 7, "minute": 59}
